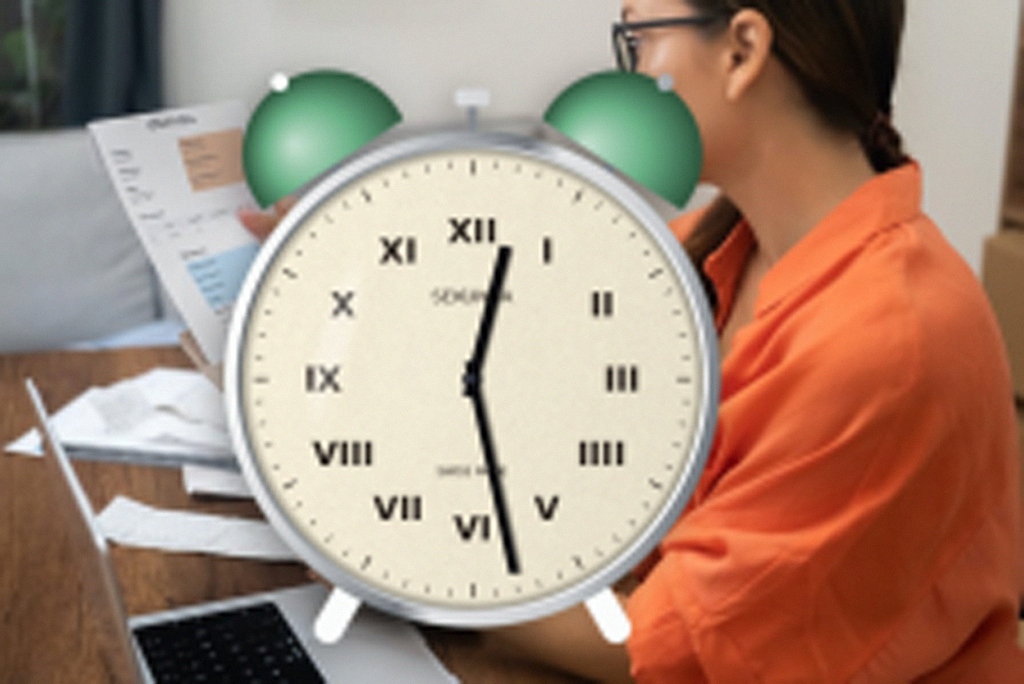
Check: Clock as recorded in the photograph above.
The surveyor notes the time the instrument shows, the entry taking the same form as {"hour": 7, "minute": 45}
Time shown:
{"hour": 12, "minute": 28}
